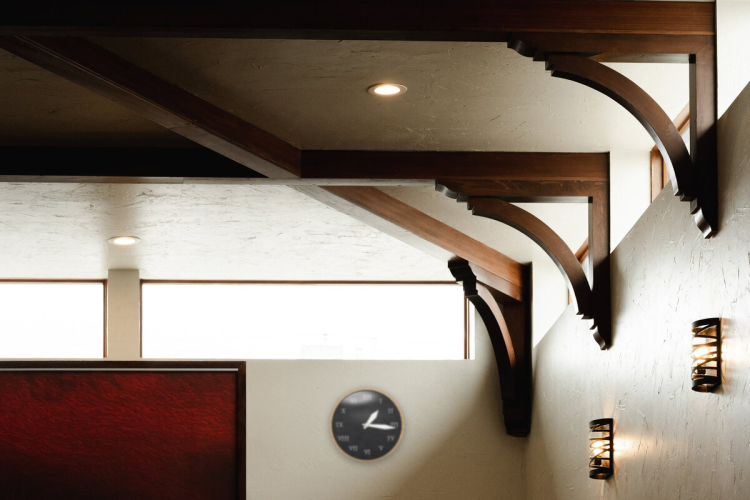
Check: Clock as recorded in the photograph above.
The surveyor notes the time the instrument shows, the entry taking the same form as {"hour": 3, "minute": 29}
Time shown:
{"hour": 1, "minute": 16}
